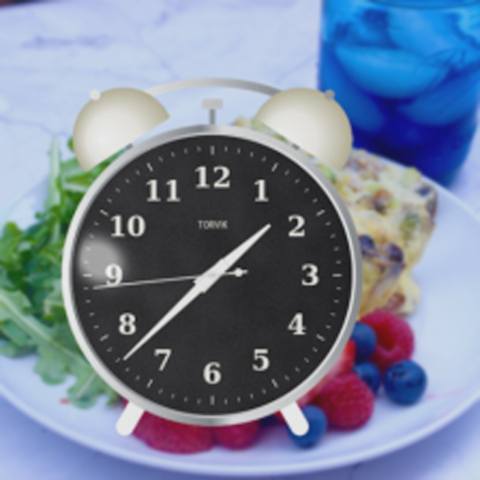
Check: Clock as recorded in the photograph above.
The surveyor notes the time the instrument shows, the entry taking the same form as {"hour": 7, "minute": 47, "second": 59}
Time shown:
{"hour": 1, "minute": 37, "second": 44}
